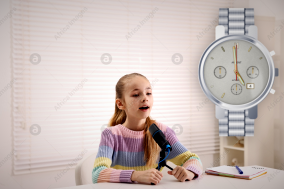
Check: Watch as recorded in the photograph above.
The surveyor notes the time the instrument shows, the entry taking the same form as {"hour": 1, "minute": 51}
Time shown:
{"hour": 4, "minute": 59}
